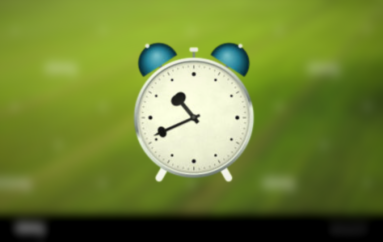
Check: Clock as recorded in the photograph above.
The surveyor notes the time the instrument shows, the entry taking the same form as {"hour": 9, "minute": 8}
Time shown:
{"hour": 10, "minute": 41}
